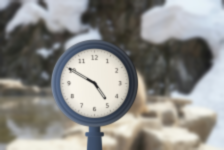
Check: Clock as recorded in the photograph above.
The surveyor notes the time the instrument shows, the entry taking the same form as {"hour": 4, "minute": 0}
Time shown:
{"hour": 4, "minute": 50}
